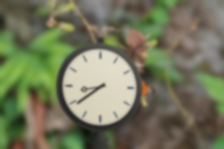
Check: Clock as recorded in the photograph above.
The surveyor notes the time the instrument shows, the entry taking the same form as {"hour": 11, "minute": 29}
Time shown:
{"hour": 8, "minute": 39}
